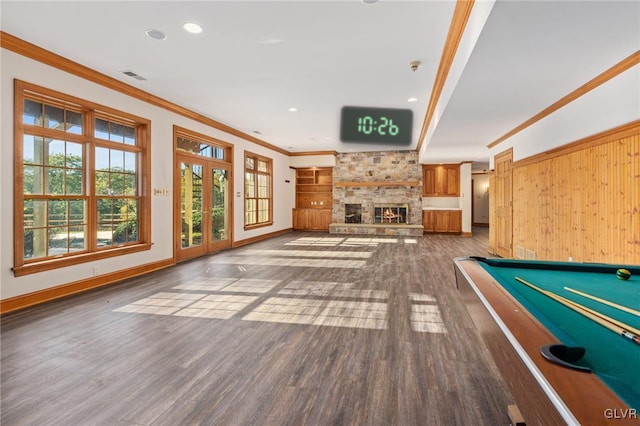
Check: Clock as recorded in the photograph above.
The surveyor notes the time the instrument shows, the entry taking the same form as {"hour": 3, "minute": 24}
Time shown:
{"hour": 10, "minute": 26}
